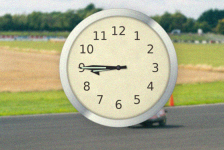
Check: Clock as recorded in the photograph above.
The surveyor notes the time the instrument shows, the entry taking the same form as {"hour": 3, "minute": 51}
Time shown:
{"hour": 8, "minute": 45}
